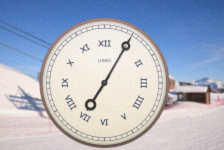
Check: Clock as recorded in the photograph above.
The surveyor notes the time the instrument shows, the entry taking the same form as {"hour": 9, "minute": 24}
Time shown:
{"hour": 7, "minute": 5}
